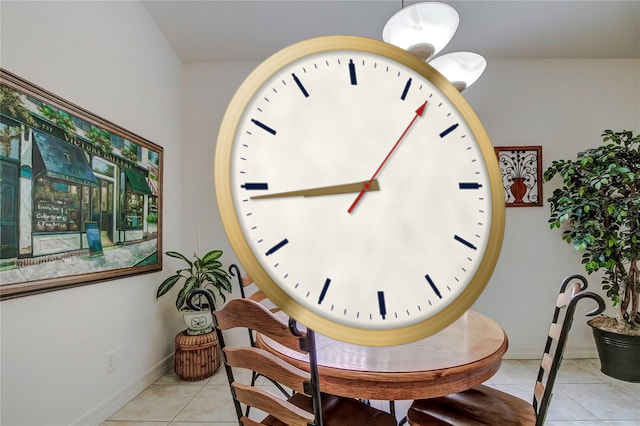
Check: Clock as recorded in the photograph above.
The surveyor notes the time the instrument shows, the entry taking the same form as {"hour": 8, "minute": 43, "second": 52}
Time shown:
{"hour": 8, "minute": 44, "second": 7}
